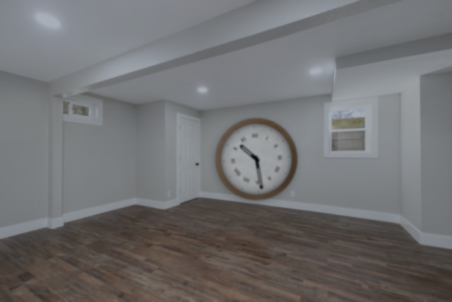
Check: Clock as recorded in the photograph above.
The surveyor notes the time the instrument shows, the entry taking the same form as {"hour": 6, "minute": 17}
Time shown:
{"hour": 10, "minute": 29}
